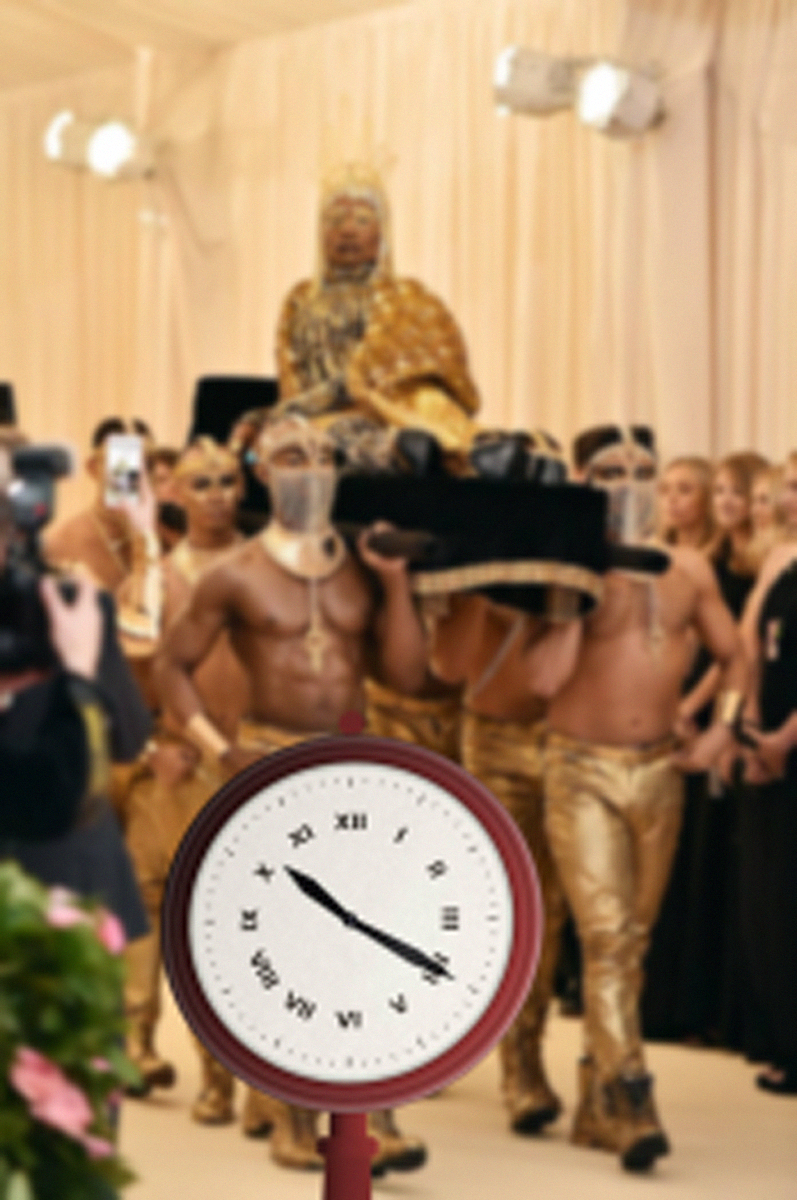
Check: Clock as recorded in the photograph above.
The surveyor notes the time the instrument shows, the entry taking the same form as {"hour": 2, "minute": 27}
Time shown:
{"hour": 10, "minute": 20}
